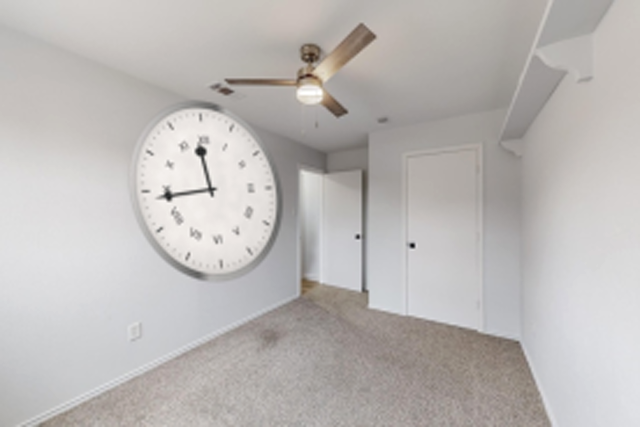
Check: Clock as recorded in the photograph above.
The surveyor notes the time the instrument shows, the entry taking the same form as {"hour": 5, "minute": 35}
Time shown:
{"hour": 11, "minute": 44}
